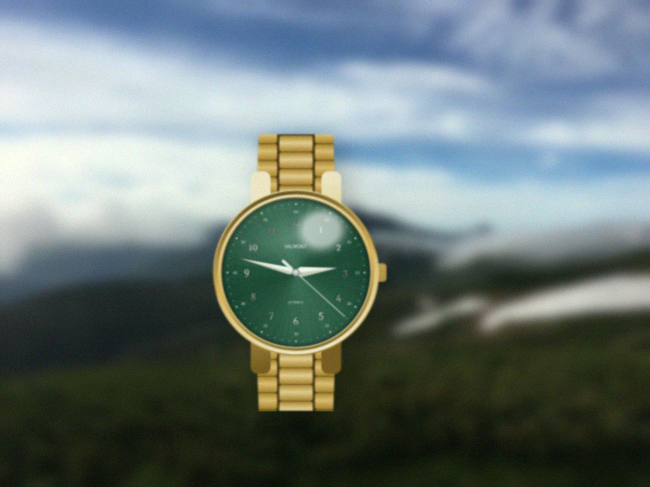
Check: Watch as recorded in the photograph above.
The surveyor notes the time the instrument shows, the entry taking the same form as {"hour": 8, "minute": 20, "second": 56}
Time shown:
{"hour": 2, "minute": 47, "second": 22}
